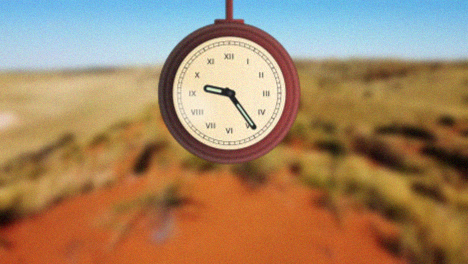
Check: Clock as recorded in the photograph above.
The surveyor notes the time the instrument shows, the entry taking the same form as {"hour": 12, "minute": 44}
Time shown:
{"hour": 9, "minute": 24}
